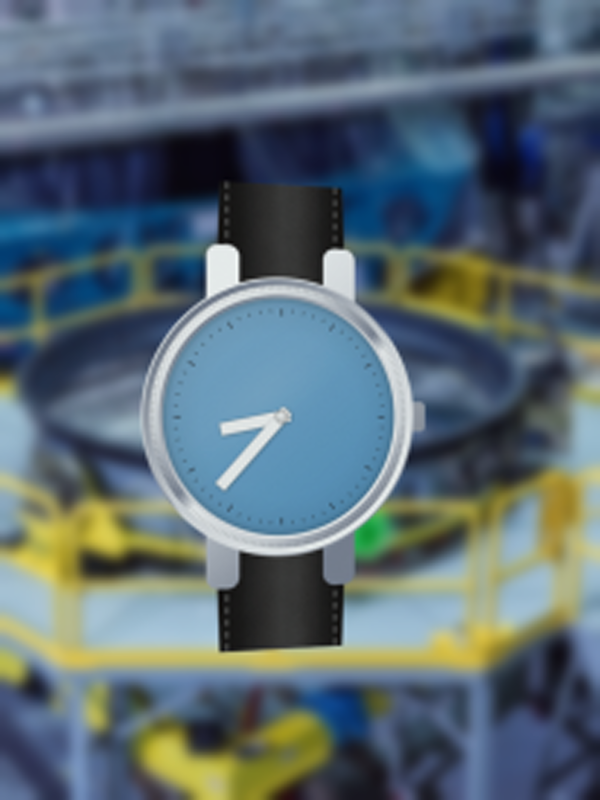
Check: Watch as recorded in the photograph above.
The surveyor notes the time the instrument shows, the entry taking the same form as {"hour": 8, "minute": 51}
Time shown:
{"hour": 8, "minute": 37}
